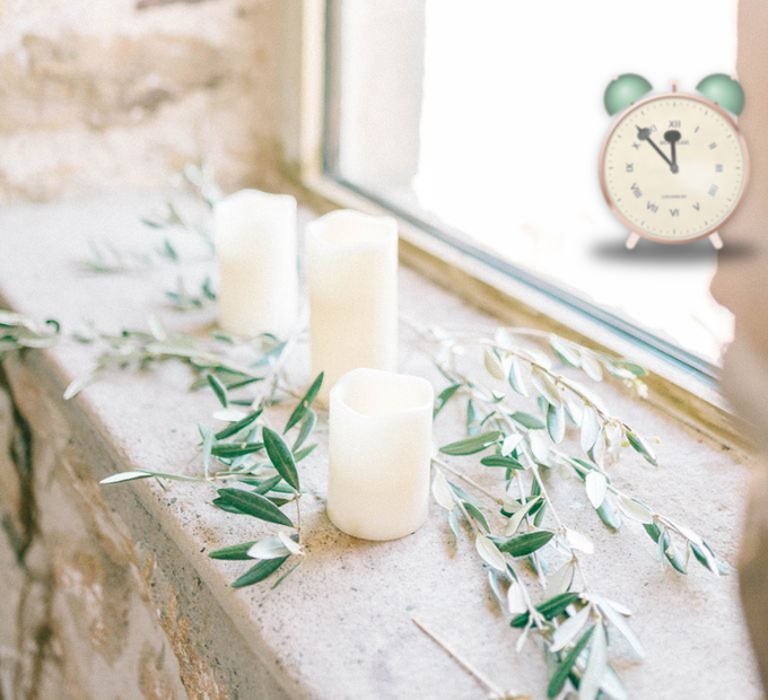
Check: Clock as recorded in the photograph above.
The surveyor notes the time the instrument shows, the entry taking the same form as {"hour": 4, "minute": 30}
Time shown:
{"hour": 11, "minute": 53}
